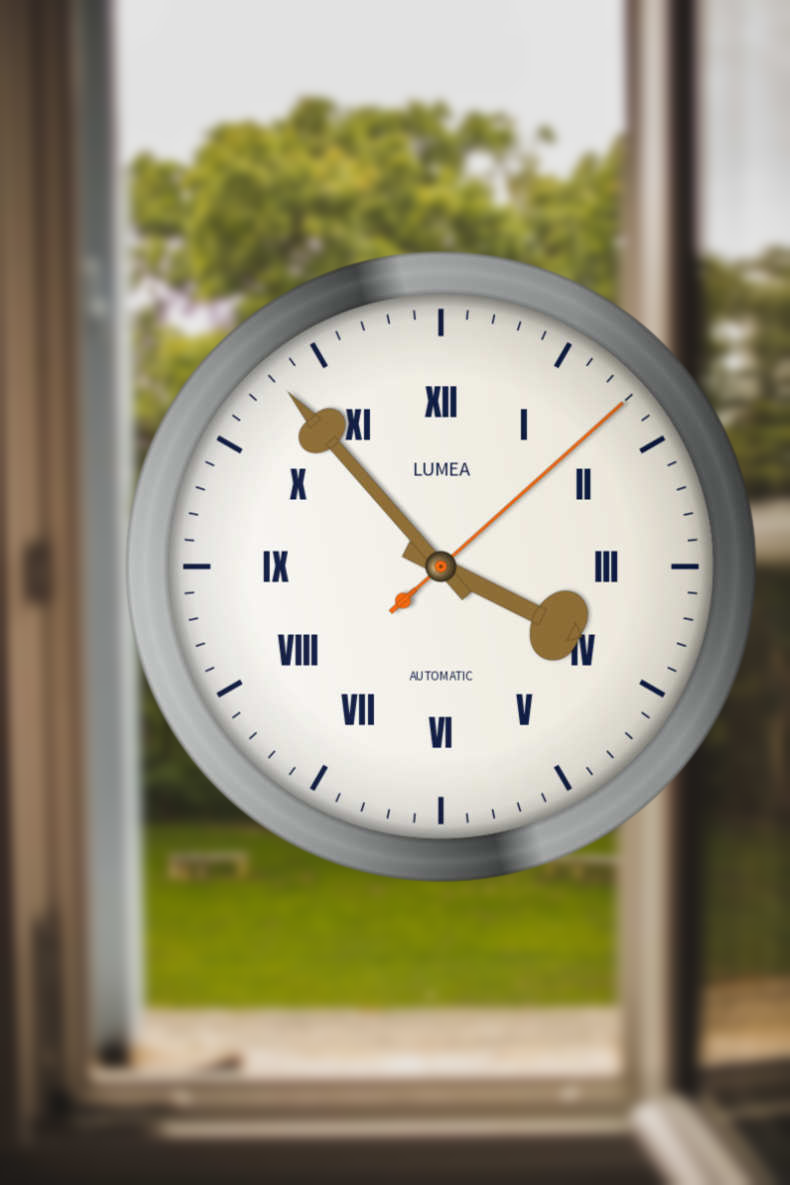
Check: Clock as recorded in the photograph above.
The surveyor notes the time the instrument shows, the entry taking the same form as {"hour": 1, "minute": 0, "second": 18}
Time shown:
{"hour": 3, "minute": 53, "second": 8}
